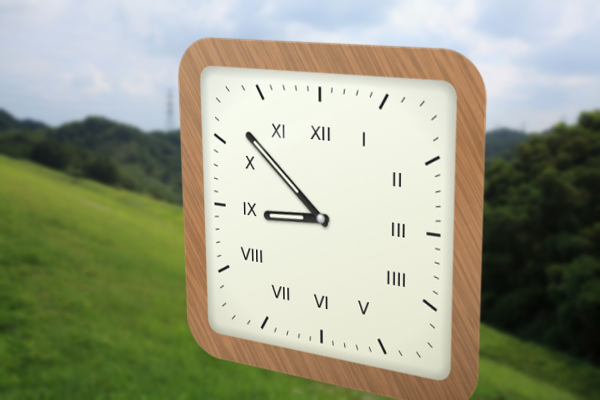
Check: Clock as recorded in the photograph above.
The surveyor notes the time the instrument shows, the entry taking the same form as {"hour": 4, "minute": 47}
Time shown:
{"hour": 8, "minute": 52}
